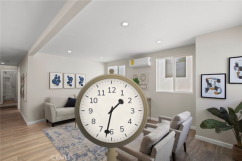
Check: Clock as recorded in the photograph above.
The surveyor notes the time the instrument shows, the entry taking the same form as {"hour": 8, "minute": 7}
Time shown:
{"hour": 1, "minute": 32}
